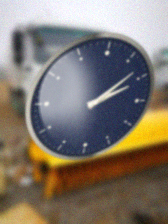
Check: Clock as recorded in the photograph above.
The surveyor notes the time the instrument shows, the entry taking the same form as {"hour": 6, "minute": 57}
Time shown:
{"hour": 2, "minute": 8}
